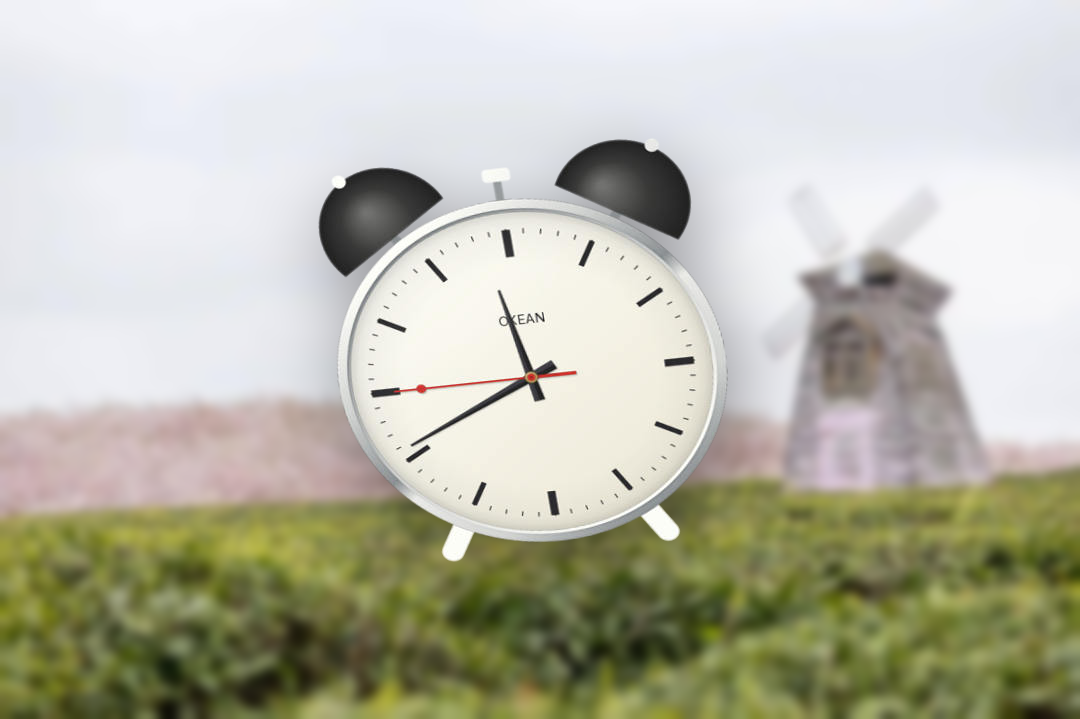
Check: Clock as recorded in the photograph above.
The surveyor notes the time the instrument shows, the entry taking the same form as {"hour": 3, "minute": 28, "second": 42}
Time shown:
{"hour": 11, "minute": 40, "second": 45}
